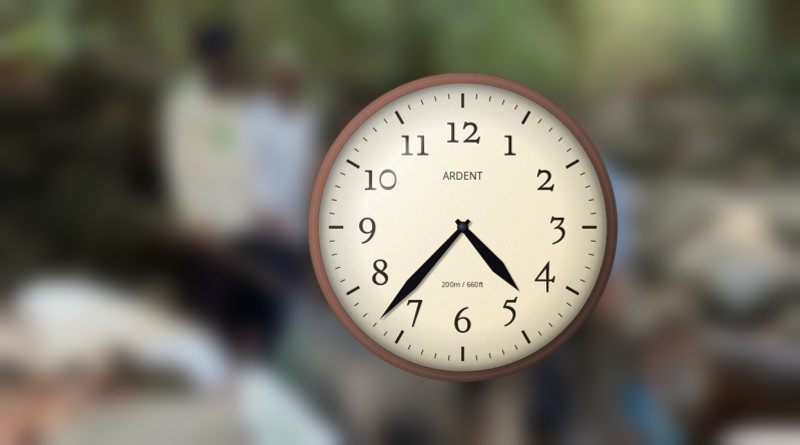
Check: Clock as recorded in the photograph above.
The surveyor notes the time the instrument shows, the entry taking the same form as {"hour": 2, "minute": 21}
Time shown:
{"hour": 4, "minute": 37}
